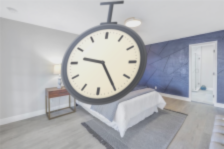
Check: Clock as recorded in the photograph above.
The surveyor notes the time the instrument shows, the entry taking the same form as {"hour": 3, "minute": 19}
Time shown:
{"hour": 9, "minute": 25}
